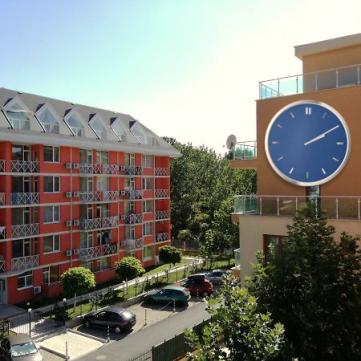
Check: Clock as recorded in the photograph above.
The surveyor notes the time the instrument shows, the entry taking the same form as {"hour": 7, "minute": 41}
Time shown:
{"hour": 2, "minute": 10}
